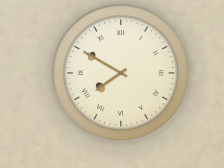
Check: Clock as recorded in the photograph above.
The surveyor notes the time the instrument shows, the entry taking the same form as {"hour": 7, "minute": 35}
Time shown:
{"hour": 7, "minute": 50}
